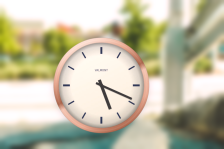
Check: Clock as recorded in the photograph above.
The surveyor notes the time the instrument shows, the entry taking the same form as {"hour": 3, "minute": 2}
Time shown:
{"hour": 5, "minute": 19}
